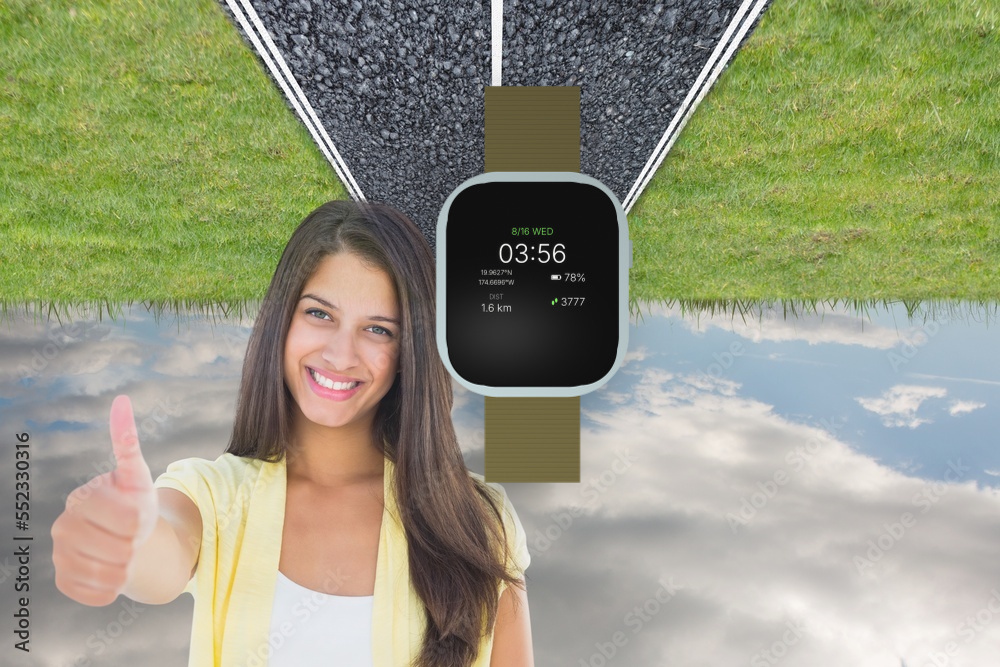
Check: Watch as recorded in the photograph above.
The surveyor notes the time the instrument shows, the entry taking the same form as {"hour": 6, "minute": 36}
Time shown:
{"hour": 3, "minute": 56}
